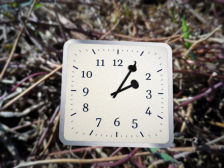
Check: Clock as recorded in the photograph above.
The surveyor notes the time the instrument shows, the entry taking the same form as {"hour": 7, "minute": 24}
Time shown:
{"hour": 2, "minute": 5}
